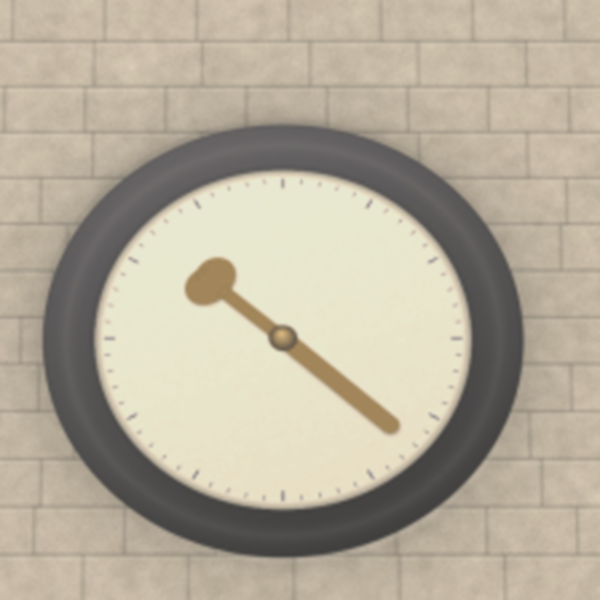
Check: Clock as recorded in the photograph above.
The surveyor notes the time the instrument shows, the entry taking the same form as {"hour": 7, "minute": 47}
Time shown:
{"hour": 10, "minute": 22}
